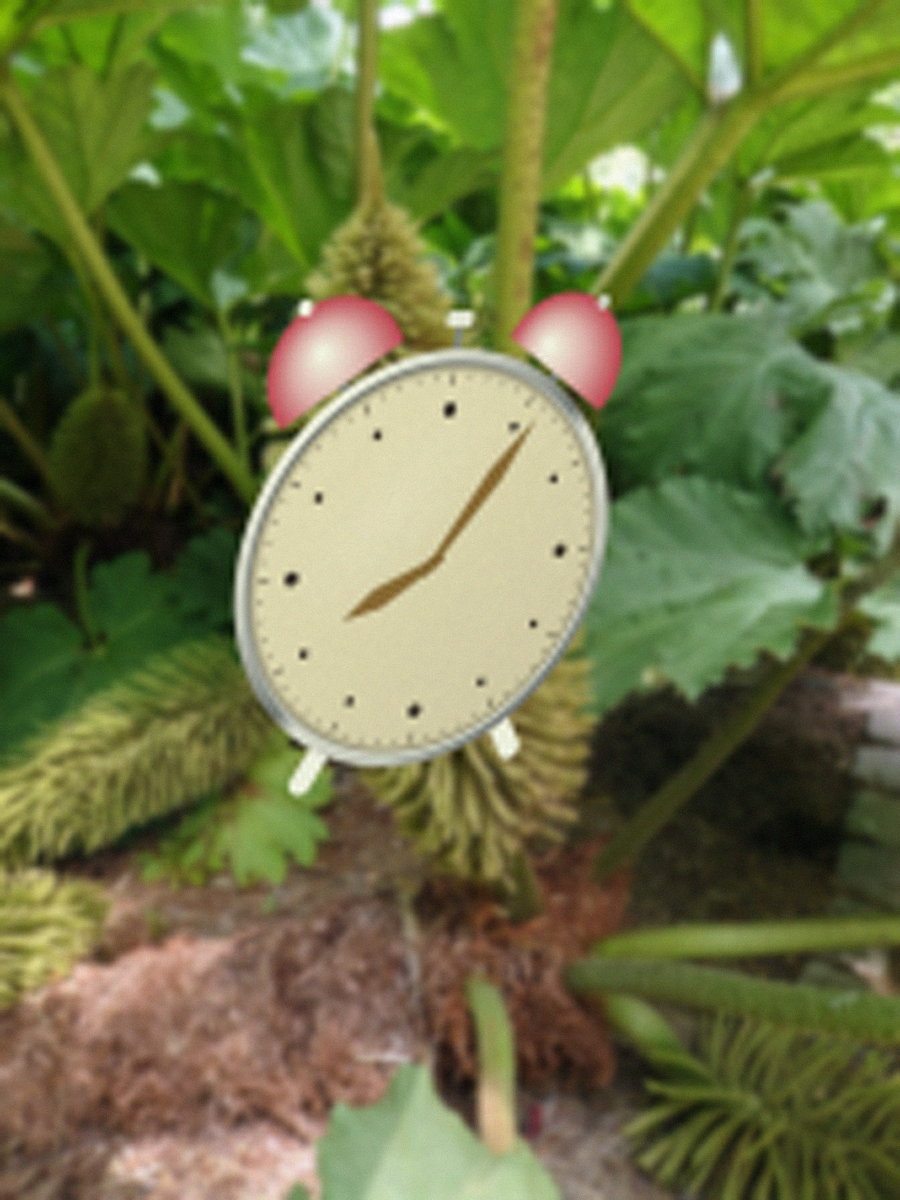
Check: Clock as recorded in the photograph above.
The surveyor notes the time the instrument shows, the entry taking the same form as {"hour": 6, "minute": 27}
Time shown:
{"hour": 8, "minute": 6}
